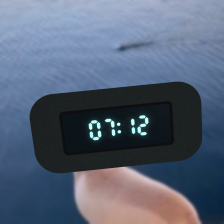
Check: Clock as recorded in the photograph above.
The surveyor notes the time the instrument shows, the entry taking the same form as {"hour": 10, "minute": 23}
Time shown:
{"hour": 7, "minute": 12}
